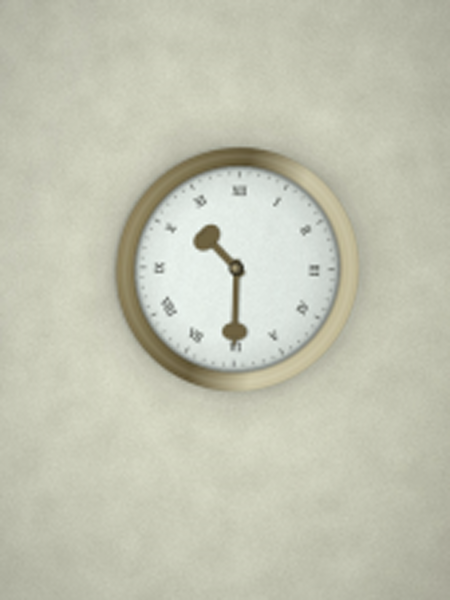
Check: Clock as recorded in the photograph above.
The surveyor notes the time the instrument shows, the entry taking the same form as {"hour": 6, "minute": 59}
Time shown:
{"hour": 10, "minute": 30}
